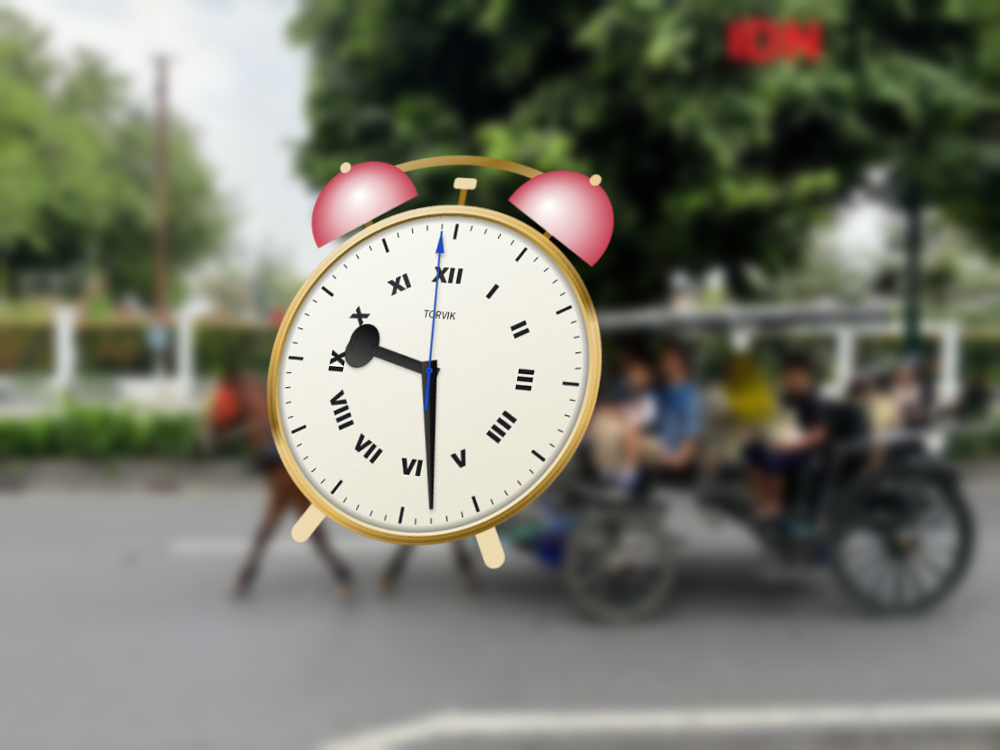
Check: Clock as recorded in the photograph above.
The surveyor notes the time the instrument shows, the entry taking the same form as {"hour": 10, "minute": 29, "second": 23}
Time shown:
{"hour": 9, "minute": 27, "second": 59}
